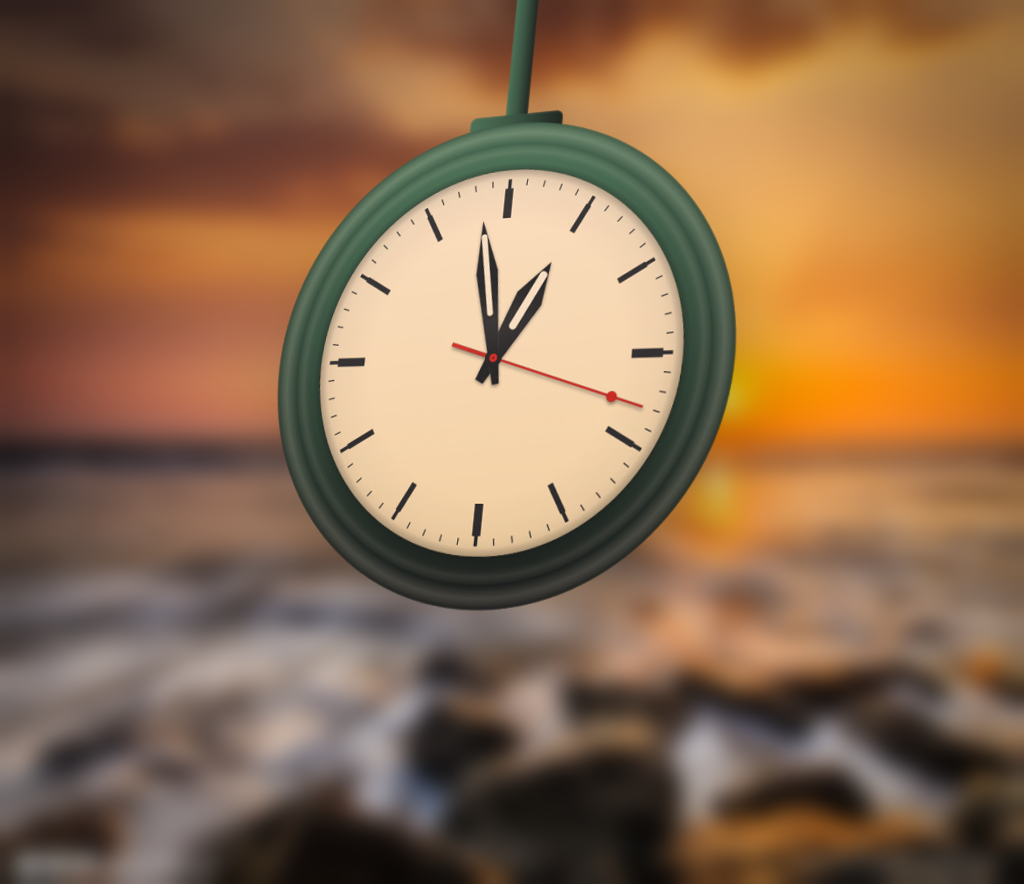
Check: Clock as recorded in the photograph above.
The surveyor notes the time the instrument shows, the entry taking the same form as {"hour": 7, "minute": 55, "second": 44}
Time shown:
{"hour": 12, "minute": 58, "second": 18}
